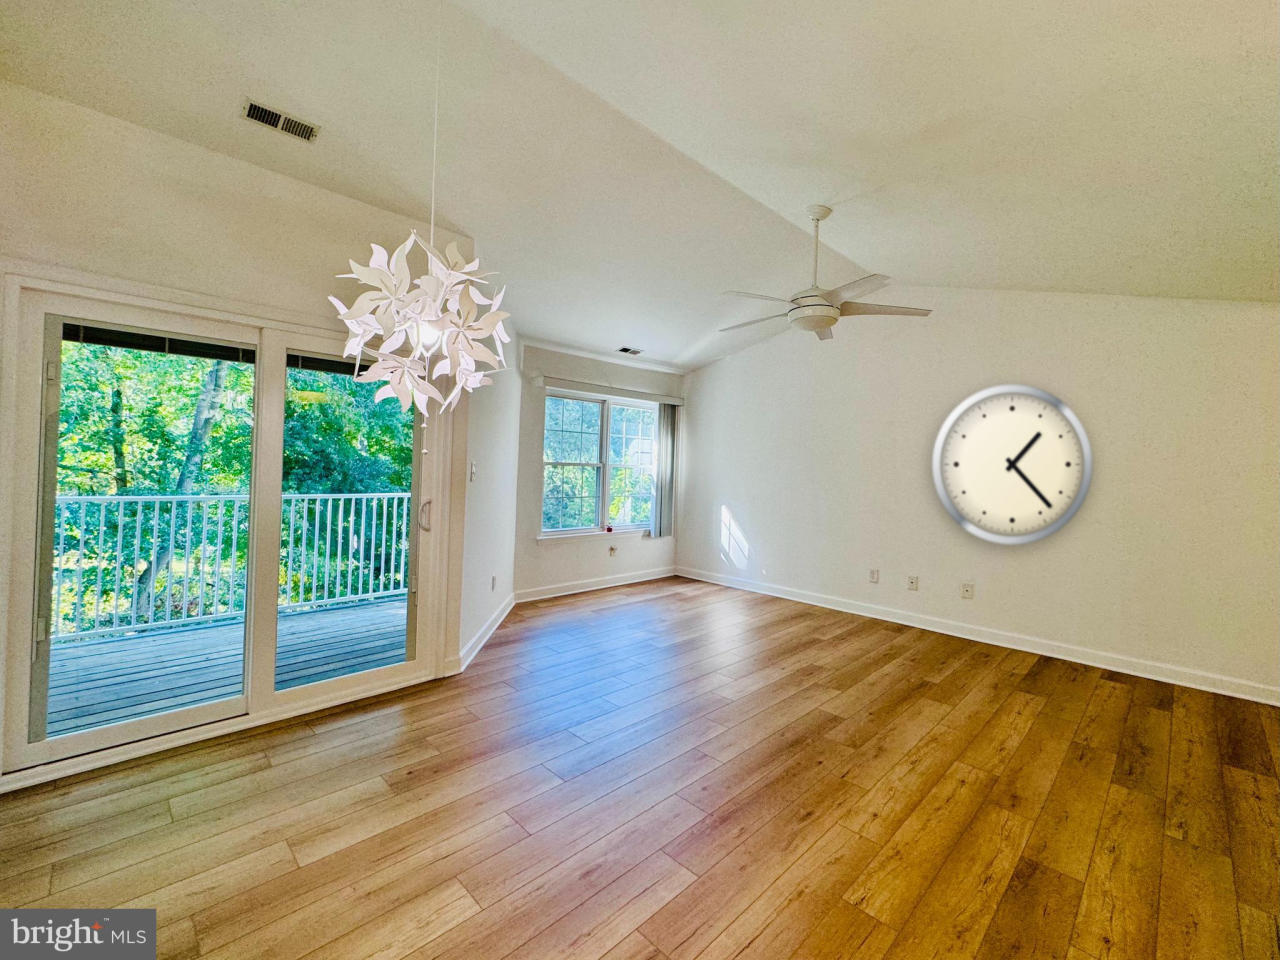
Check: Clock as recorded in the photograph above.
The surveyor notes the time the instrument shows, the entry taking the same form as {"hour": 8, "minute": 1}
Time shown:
{"hour": 1, "minute": 23}
